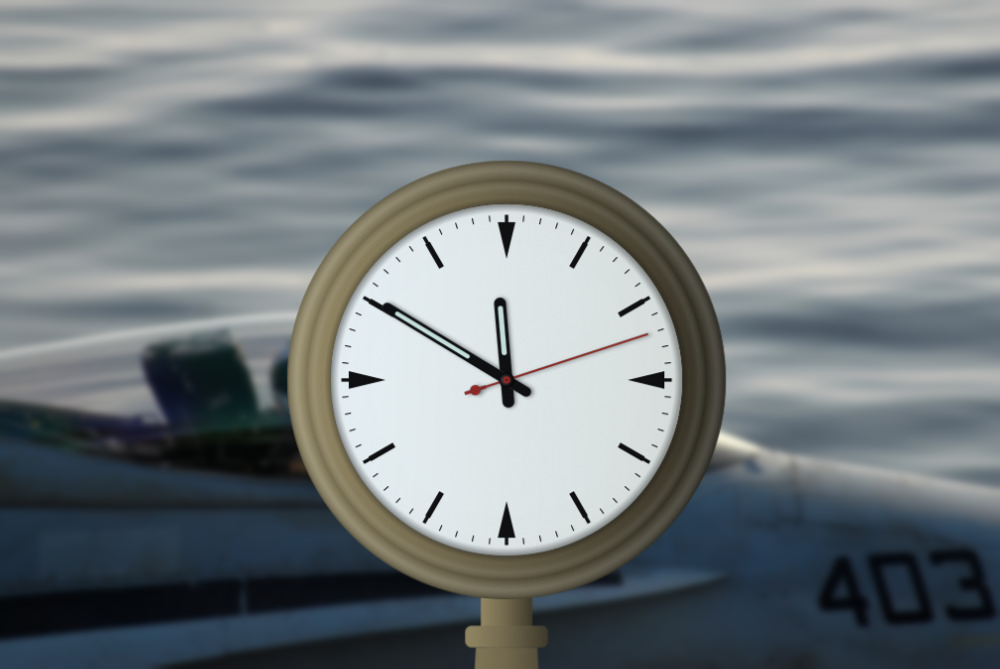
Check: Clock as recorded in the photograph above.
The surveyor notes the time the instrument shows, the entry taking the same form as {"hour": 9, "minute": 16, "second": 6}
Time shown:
{"hour": 11, "minute": 50, "second": 12}
